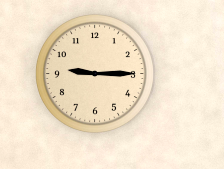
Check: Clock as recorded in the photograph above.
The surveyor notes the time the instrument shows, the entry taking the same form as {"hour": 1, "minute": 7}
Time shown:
{"hour": 9, "minute": 15}
